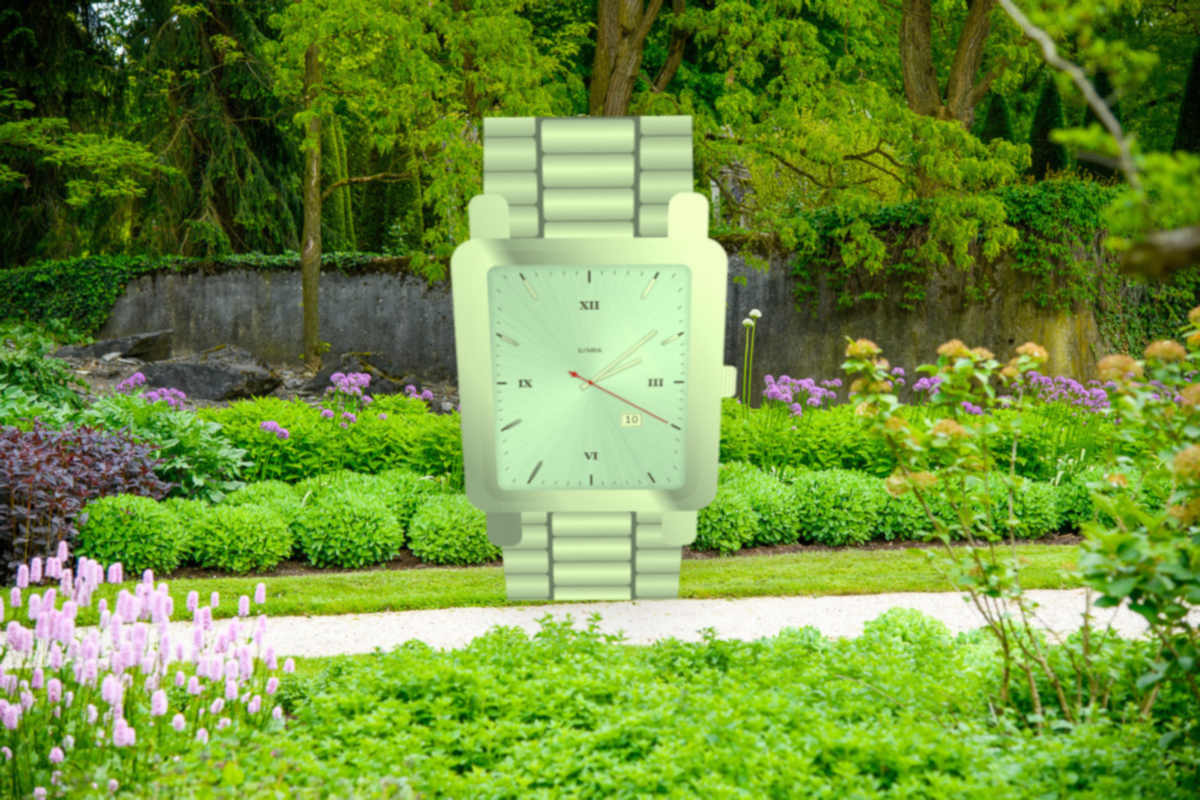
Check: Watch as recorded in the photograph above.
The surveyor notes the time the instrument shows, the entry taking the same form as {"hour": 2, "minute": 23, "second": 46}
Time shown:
{"hour": 2, "minute": 8, "second": 20}
